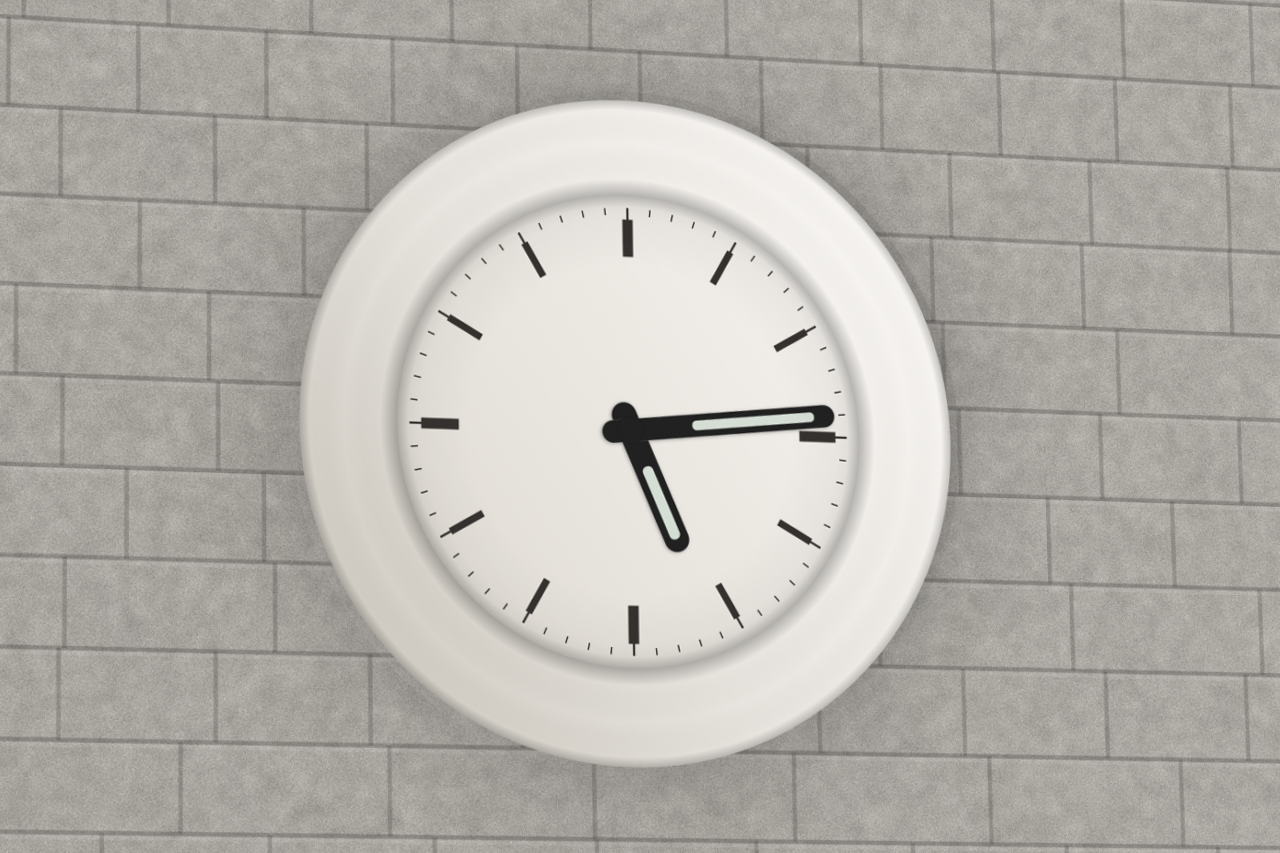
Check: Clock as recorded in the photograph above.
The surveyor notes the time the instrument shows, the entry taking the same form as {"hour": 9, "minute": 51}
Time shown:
{"hour": 5, "minute": 14}
